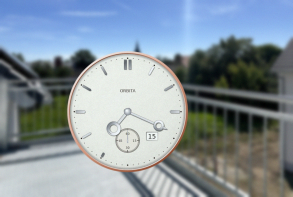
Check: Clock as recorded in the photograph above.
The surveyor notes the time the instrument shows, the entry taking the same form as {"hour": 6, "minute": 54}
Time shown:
{"hour": 7, "minute": 19}
